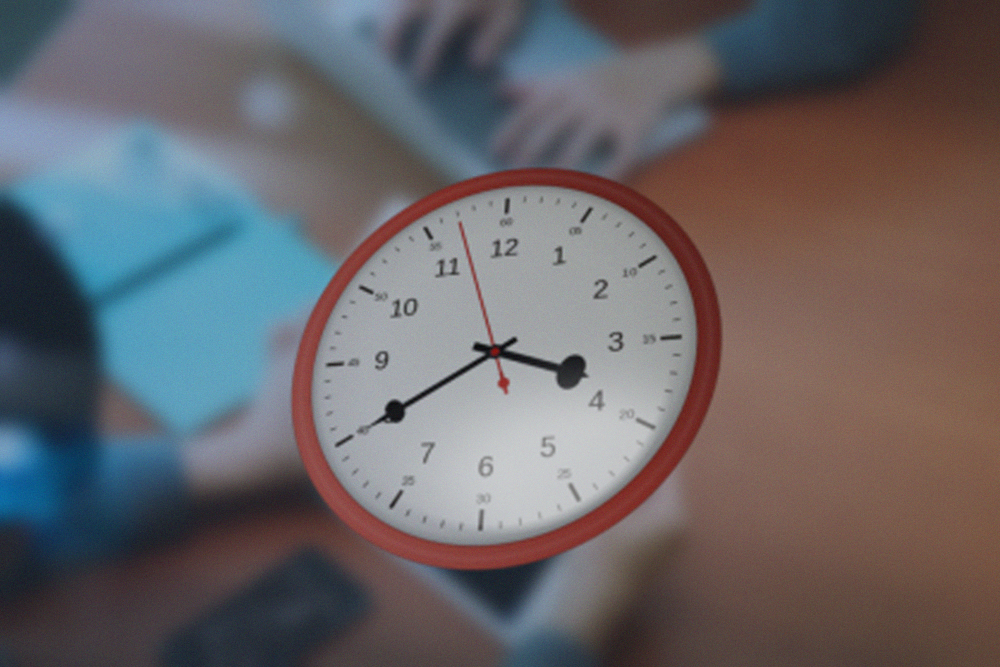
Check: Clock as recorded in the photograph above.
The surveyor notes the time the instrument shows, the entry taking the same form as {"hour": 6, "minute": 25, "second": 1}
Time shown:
{"hour": 3, "minute": 39, "second": 57}
